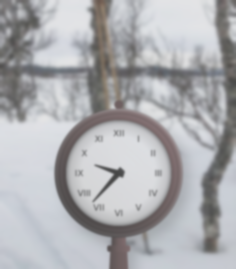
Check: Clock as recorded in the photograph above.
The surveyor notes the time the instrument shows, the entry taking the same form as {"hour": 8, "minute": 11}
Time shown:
{"hour": 9, "minute": 37}
